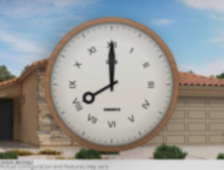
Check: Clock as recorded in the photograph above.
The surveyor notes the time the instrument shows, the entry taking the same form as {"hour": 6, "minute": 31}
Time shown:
{"hour": 8, "minute": 0}
